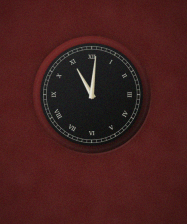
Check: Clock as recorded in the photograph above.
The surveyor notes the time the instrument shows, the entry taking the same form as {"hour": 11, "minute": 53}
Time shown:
{"hour": 11, "minute": 1}
